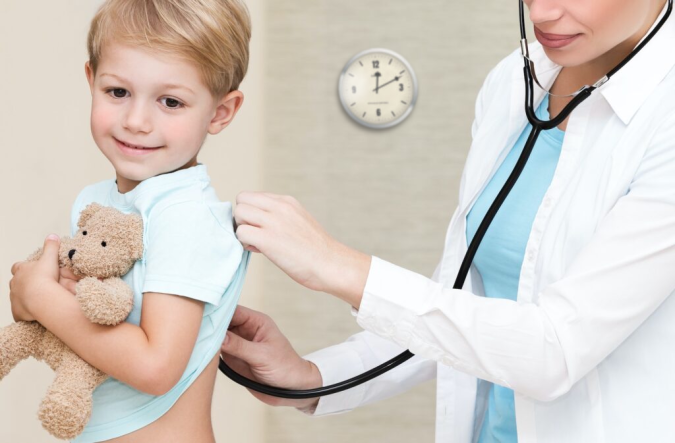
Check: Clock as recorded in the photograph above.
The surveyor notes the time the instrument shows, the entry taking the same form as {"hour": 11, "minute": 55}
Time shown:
{"hour": 12, "minute": 11}
